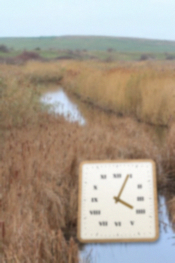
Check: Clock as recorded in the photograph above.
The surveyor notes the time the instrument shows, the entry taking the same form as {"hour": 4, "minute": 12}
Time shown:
{"hour": 4, "minute": 4}
